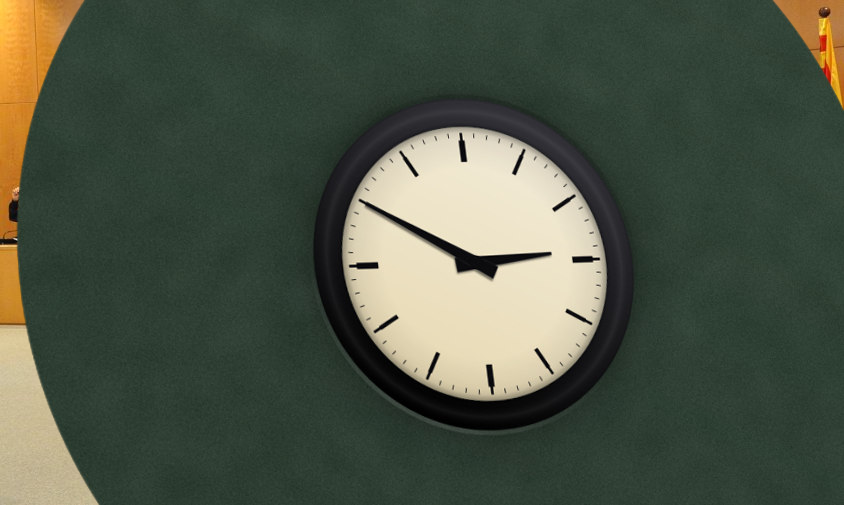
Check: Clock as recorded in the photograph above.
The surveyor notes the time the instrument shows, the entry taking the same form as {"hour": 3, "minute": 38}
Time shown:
{"hour": 2, "minute": 50}
